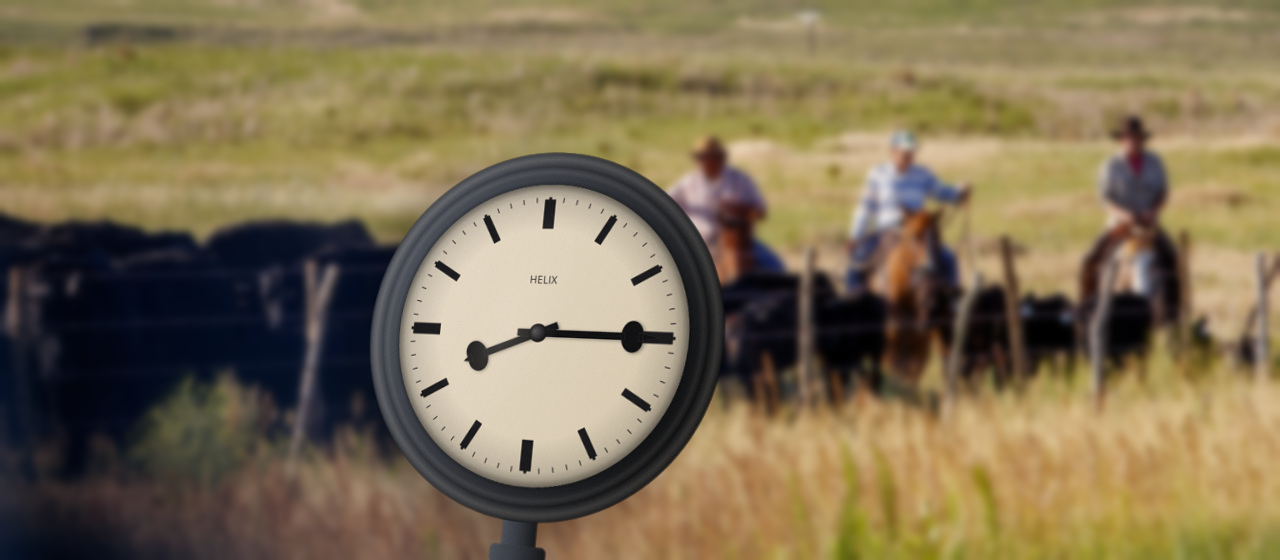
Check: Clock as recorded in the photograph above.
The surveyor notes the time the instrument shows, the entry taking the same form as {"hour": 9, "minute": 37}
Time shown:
{"hour": 8, "minute": 15}
